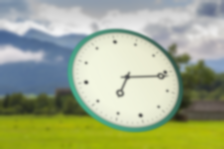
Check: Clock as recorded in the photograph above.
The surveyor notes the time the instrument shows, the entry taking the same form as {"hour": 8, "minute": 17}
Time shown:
{"hour": 7, "minute": 16}
